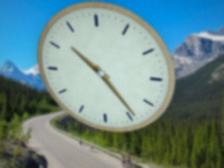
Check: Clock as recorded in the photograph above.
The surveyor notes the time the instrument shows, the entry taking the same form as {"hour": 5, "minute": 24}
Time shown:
{"hour": 10, "minute": 24}
